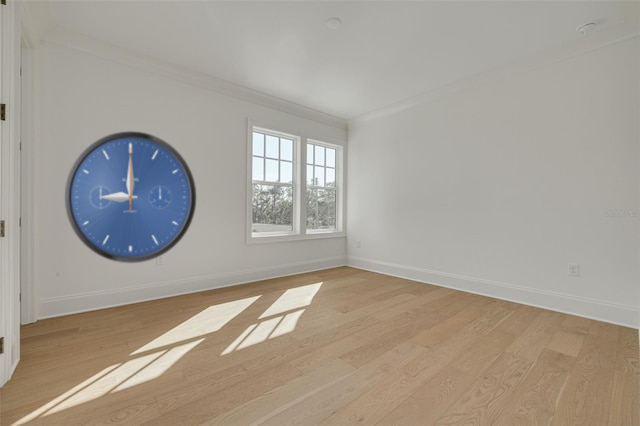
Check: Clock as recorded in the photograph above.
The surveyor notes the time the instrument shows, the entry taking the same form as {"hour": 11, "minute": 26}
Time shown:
{"hour": 9, "minute": 0}
